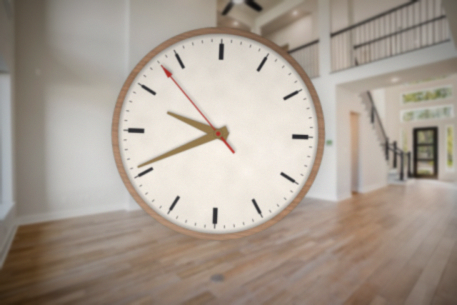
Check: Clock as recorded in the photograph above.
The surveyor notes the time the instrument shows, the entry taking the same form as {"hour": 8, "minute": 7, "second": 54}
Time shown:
{"hour": 9, "minute": 40, "second": 53}
